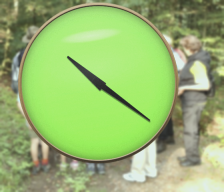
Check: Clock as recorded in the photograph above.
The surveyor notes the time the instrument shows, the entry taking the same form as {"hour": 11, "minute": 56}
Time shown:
{"hour": 10, "minute": 21}
